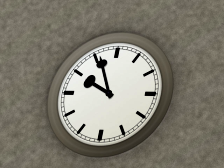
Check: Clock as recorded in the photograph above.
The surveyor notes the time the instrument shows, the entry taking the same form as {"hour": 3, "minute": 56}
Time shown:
{"hour": 9, "minute": 56}
